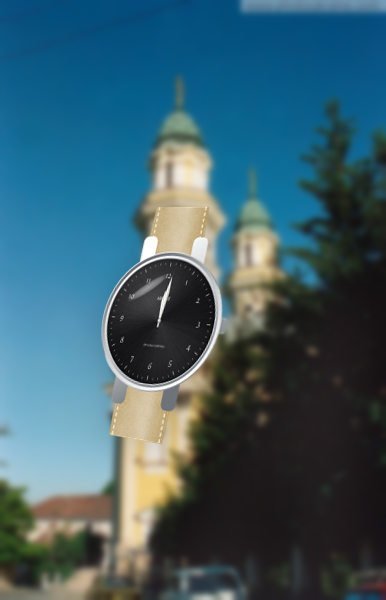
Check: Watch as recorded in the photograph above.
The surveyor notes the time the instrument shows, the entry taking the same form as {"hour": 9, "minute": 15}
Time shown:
{"hour": 12, "minute": 1}
